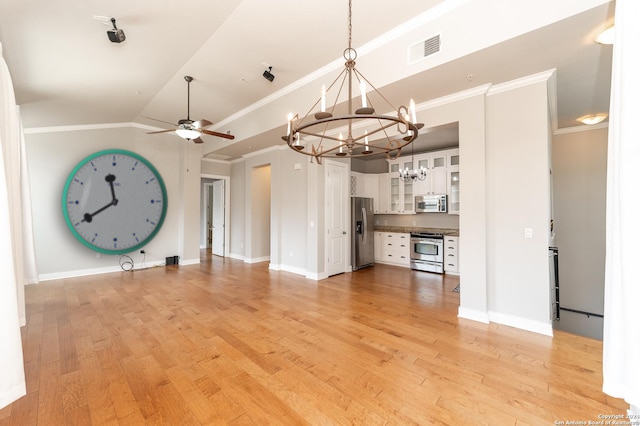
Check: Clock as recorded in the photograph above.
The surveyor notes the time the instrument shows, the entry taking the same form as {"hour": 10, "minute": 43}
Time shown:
{"hour": 11, "minute": 40}
